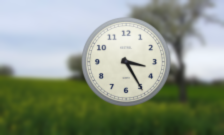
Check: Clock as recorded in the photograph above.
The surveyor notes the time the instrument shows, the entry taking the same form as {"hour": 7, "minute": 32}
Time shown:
{"hour": 3, "minute": 25}
